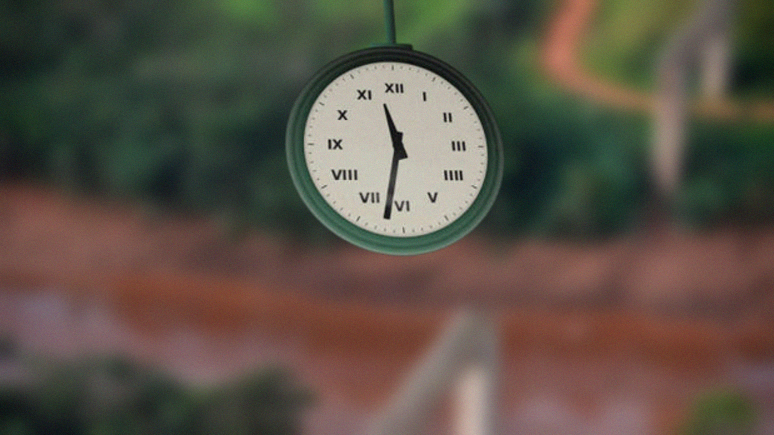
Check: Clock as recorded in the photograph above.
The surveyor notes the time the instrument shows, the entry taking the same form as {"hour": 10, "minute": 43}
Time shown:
{"hour": 11, "minute": 32}
